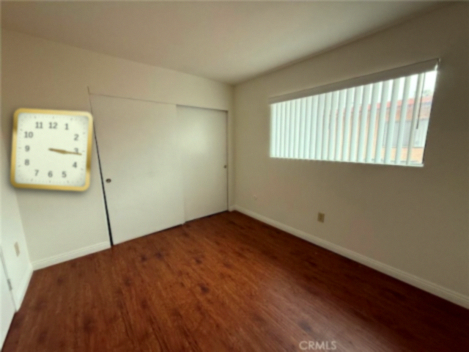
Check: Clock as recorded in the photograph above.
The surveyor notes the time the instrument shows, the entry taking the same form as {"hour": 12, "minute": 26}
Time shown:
{"hour": 3, "minute": 16}
